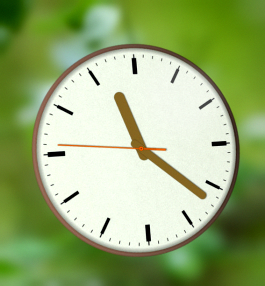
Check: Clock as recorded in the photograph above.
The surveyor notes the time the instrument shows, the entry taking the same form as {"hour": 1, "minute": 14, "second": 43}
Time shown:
{"hour": 11, "minute": 21, "second": 46}
